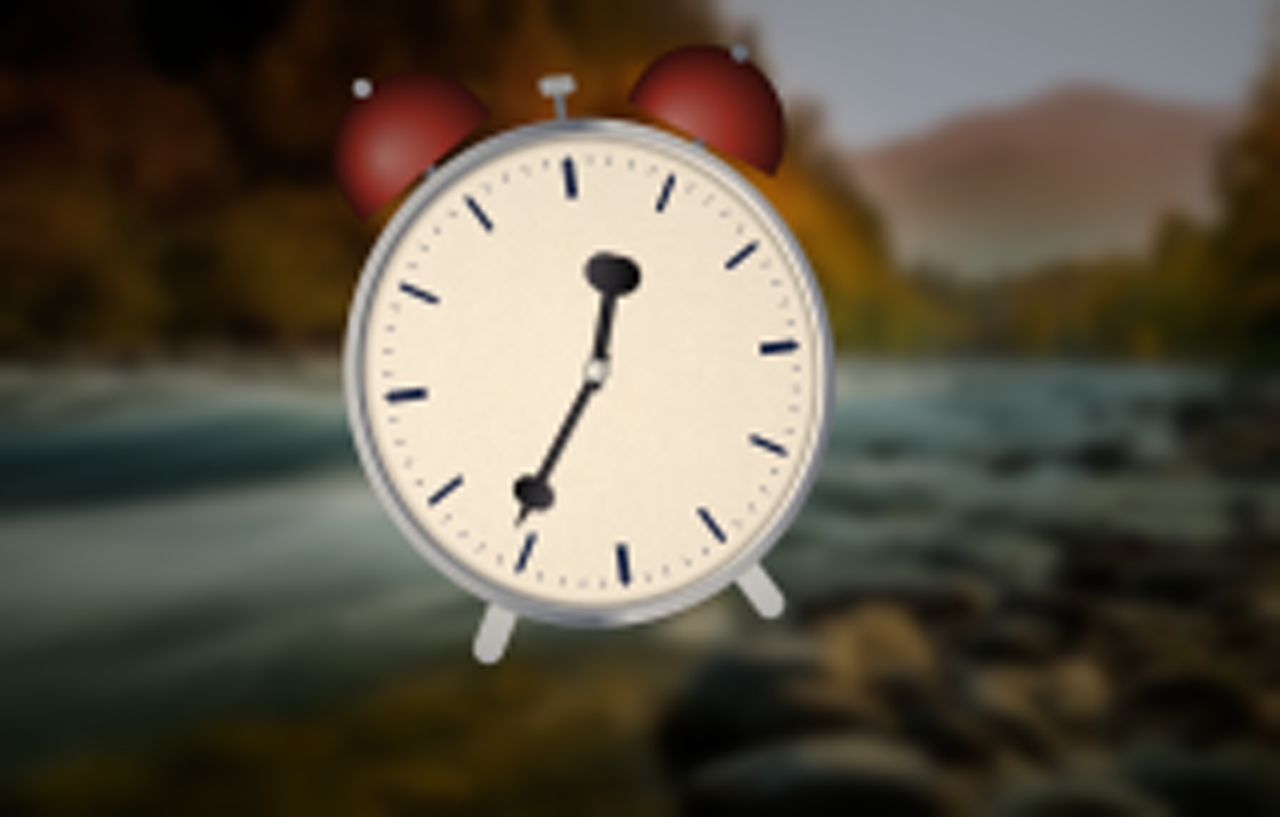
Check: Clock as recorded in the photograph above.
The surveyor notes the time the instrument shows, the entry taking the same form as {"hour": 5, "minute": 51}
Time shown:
{"hour": 12, "minute": 36}
